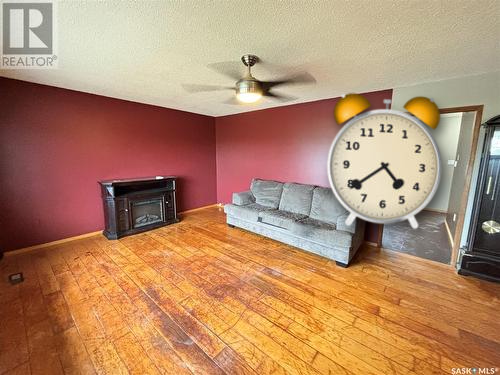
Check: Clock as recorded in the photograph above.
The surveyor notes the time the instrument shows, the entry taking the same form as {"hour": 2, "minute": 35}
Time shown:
{"hour": 4, "minute": 39}
